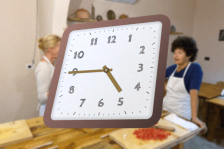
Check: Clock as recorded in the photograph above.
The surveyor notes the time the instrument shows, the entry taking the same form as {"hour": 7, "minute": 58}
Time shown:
{"hour": 4, "minute": 45}
